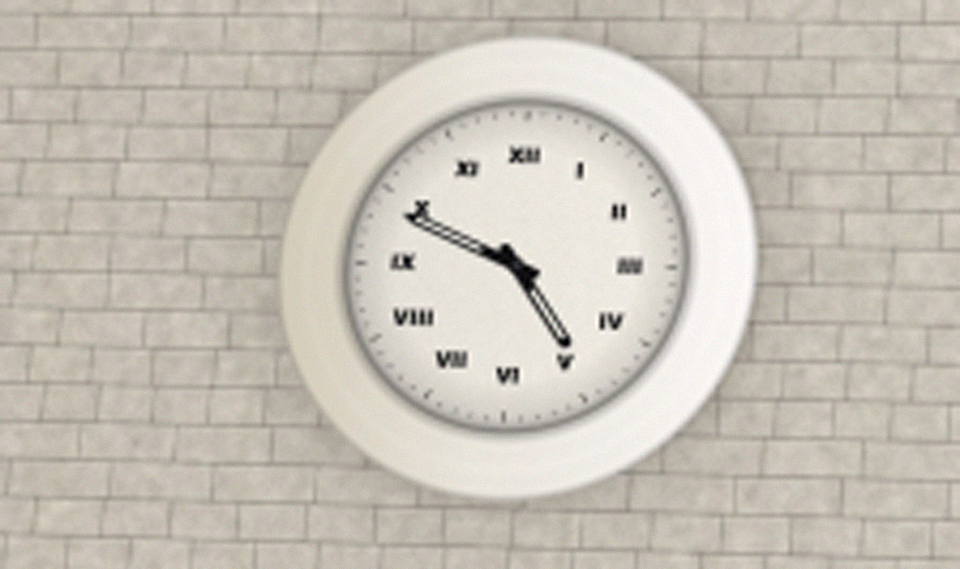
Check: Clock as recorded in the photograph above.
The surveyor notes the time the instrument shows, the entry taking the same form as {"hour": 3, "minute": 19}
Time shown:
{"hour": 4, "minute": 49}
